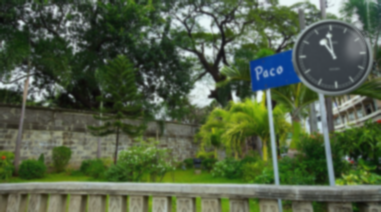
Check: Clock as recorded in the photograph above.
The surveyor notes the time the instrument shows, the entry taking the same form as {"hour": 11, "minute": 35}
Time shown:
{"hour": 10, "minute": 59}
